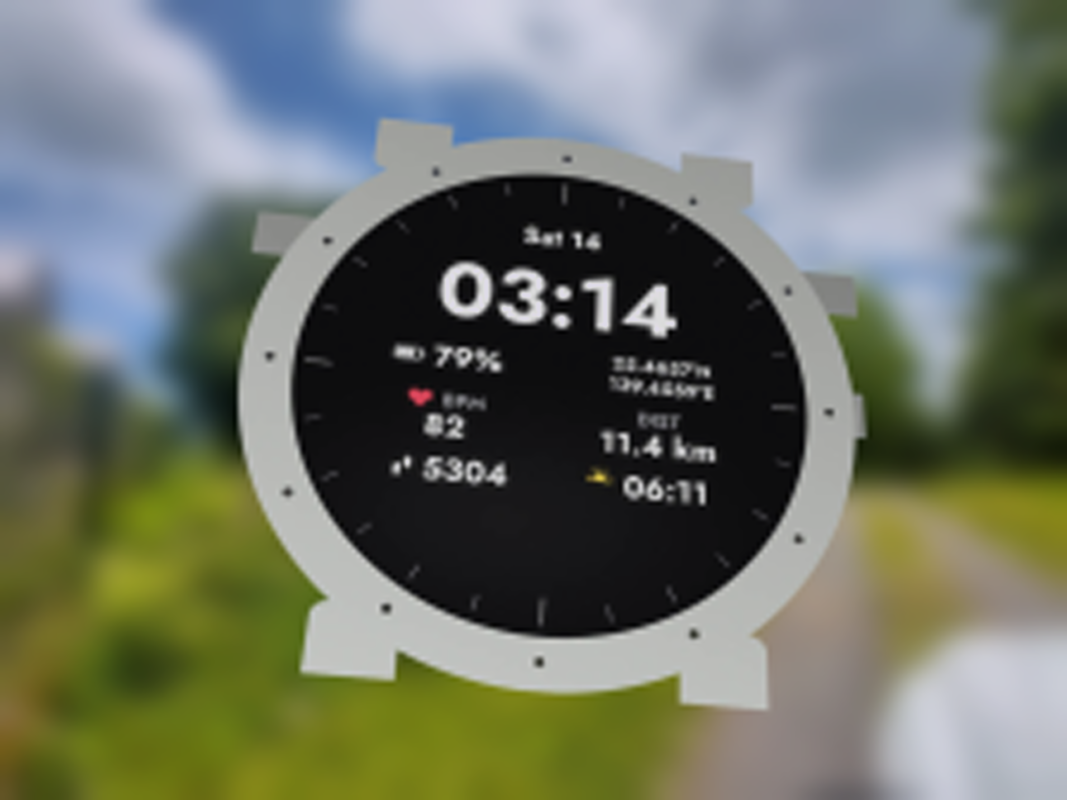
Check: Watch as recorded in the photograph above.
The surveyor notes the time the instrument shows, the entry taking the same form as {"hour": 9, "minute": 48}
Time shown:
{"hour": 3, "minute": 14}
